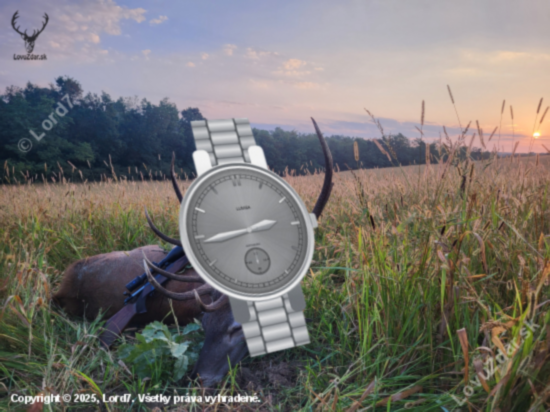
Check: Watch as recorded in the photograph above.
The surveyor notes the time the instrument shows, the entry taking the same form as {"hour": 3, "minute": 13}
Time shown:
{"hour": 2, "minute": 44}
